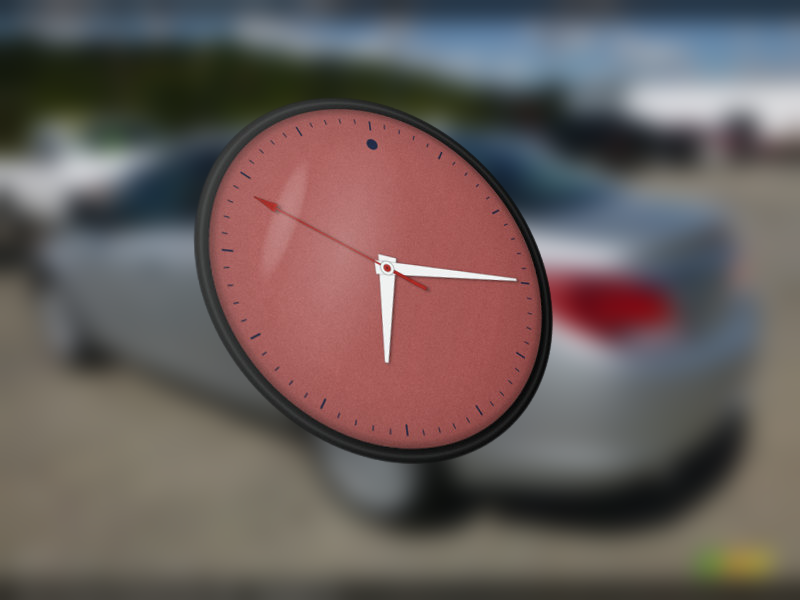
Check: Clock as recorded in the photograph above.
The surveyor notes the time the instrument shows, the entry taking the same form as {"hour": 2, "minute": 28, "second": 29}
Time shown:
{"hour": 6, "minute": 14, "second": 49}
